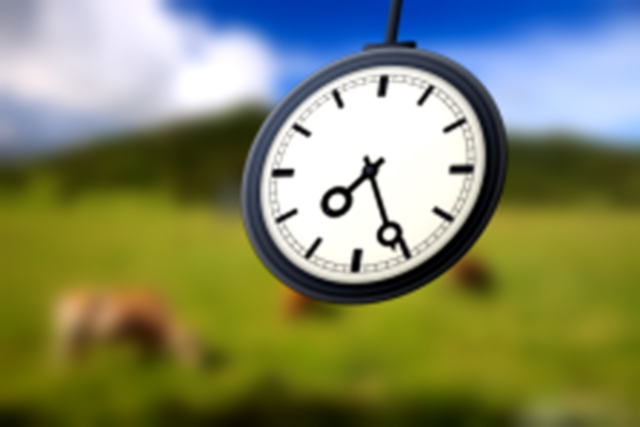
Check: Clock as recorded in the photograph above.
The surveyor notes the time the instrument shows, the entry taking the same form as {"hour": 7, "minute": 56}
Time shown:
{"hour": 7, "minute": 26}
